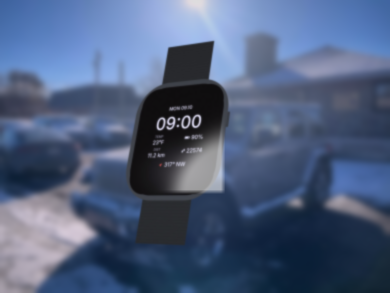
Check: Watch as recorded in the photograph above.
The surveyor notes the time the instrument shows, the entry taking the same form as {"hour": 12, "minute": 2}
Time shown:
{"hour": 9, "minute": 0}
